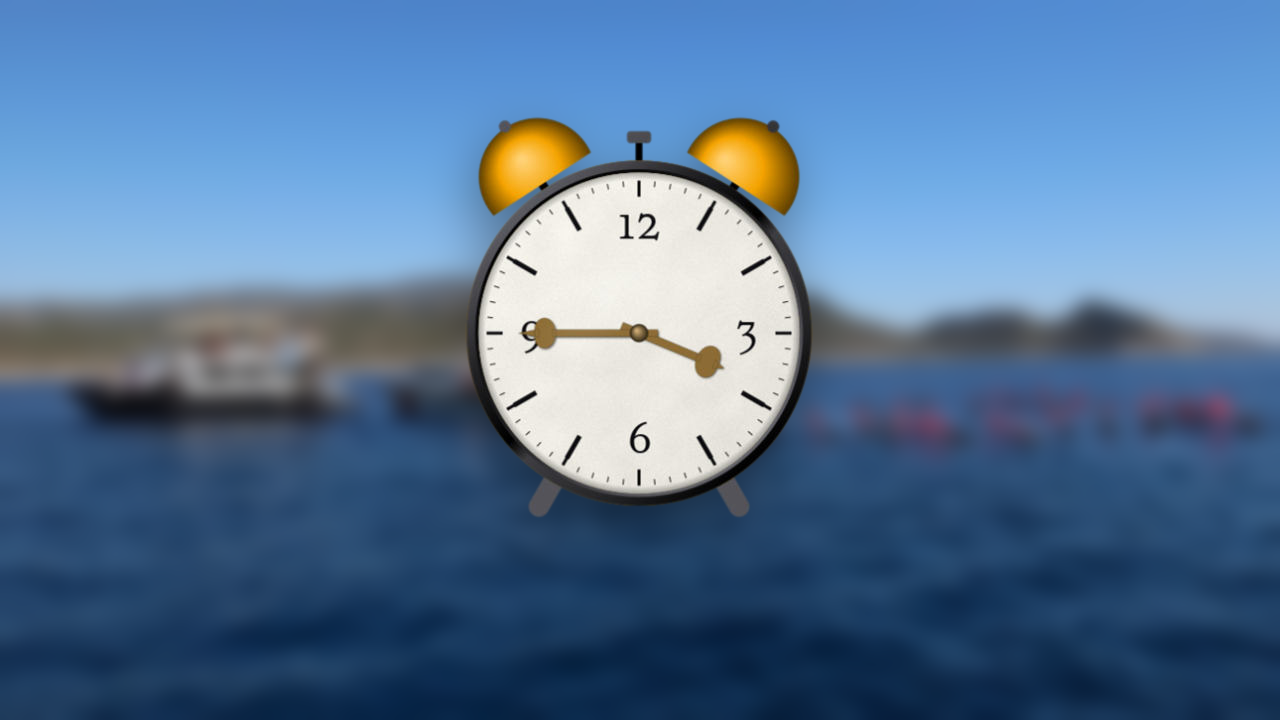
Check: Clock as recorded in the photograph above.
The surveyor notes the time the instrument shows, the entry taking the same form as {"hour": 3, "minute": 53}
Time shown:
{"hour": 3, "minute": 45}
